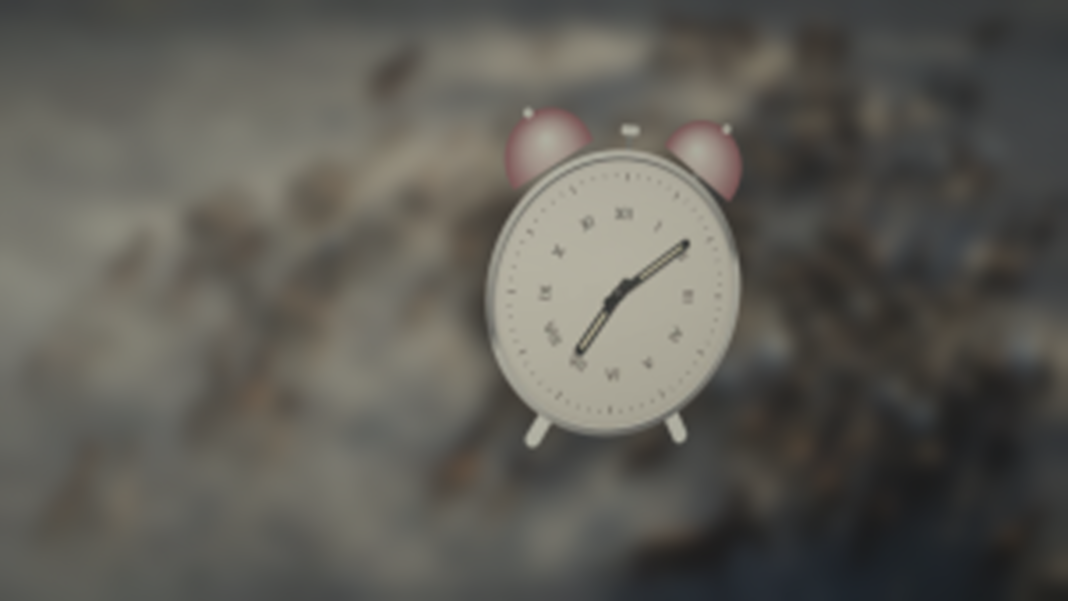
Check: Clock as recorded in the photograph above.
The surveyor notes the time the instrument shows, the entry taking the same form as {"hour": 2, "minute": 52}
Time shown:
{"hour": 7, "minute": 9}
